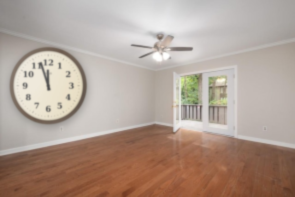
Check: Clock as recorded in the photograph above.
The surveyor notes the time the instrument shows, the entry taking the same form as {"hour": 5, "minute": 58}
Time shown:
{"hour": 11, "minute": 57}
